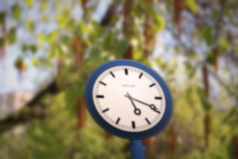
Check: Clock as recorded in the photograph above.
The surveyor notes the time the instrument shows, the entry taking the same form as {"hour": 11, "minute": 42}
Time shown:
{"hour": 5, "minute": 19}
